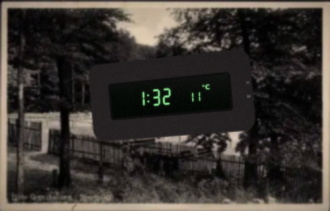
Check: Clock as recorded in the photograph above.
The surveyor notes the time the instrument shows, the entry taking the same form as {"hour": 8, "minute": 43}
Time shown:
{"hour": 1, "minute": 32}
